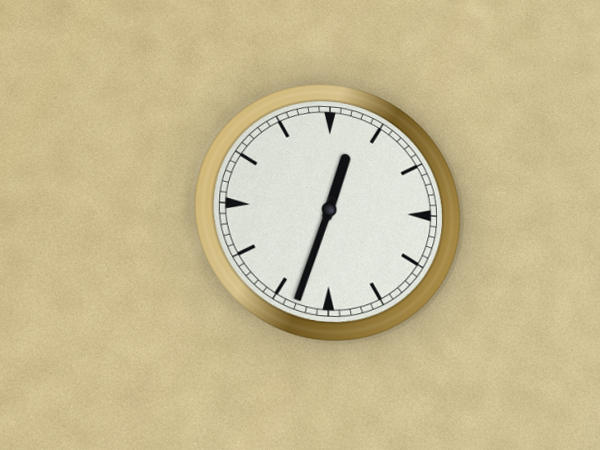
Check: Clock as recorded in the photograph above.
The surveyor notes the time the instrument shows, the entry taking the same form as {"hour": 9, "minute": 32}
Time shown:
{"hour": 12, "minute": 33}
